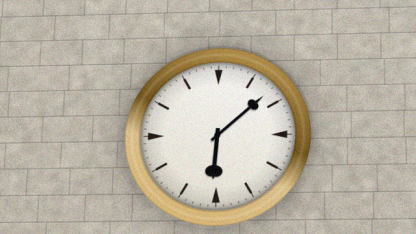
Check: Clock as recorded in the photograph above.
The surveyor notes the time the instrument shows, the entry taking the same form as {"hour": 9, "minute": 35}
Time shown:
{"hour": 6, "minute": 8}
